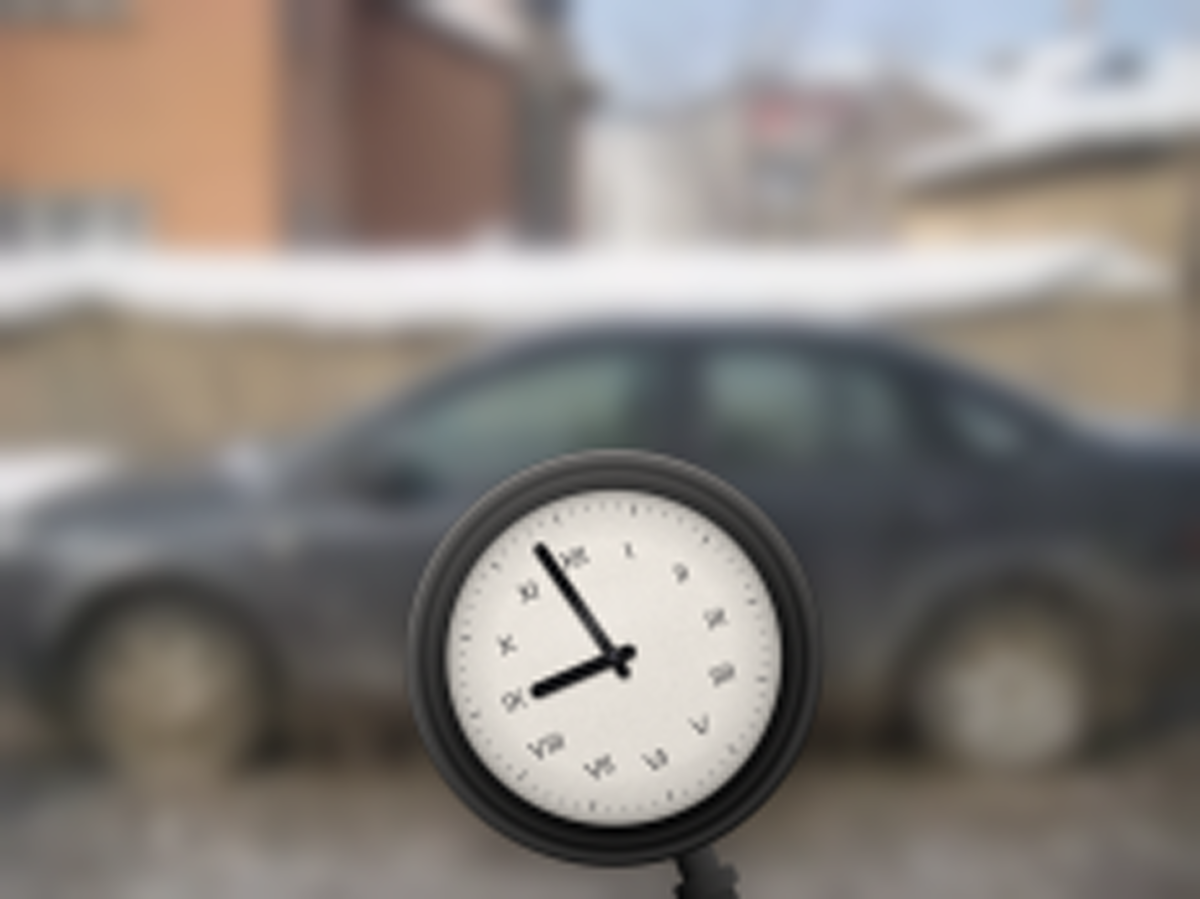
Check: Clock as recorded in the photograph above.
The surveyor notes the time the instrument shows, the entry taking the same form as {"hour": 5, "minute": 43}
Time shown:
{"hour": 8, "minute": 58}
